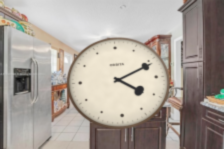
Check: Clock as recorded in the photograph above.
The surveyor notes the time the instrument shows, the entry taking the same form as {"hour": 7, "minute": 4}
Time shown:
{"hour": 4, "minute": 11}
